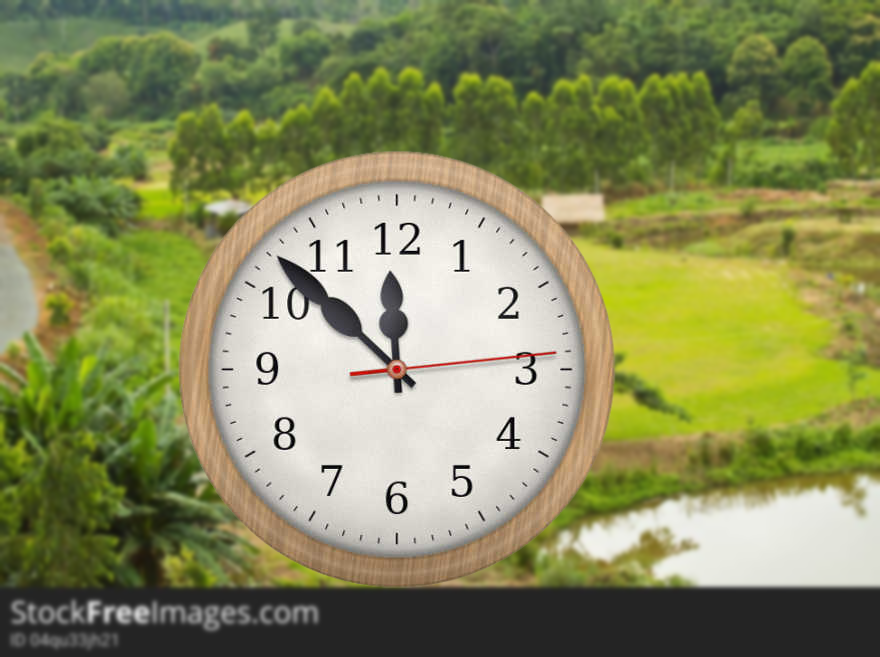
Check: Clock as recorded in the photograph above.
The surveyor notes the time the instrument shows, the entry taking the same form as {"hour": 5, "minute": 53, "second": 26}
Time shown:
{"hour": 11, "minute": 52, "second": 14}
